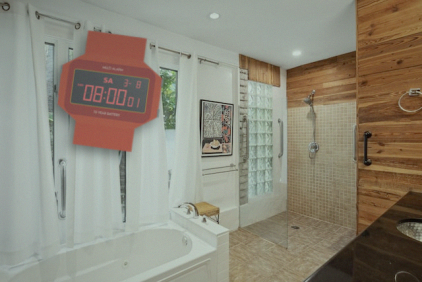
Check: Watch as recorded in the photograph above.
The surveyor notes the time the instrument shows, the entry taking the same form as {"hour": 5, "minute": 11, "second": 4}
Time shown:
{"hour": 8, "minute": 0, "second": 1}
